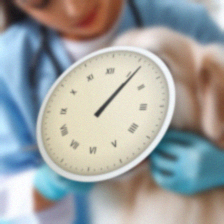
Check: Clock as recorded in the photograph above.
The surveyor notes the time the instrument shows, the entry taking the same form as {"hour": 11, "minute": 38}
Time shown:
{"hour": 1, "minute": 6}
